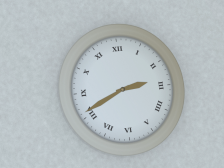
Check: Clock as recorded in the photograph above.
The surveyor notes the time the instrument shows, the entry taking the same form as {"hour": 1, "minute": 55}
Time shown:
{"hour": 2, "minute": 41}
